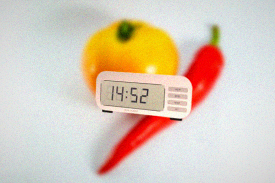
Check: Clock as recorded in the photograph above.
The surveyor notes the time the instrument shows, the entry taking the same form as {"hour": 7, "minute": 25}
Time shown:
{"hour": 14, "minute": 52}
